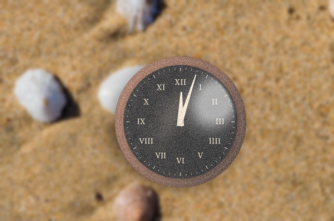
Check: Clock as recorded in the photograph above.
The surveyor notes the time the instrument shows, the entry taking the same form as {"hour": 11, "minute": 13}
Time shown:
{"hour": 12, "minute": 3}
